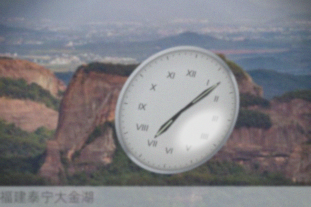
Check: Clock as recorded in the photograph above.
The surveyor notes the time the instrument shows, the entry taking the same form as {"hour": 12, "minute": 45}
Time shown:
{"hour": 7, "minute": 7}
